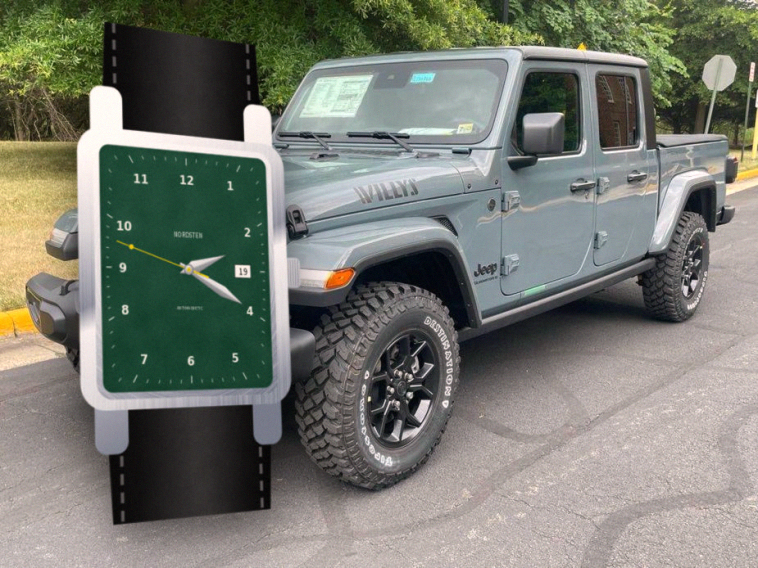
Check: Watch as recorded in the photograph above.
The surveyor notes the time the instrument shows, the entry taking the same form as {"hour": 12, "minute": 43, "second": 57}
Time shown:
{"hour": 2, "minute": 19, "second": 48}
